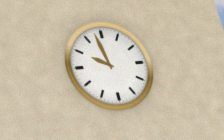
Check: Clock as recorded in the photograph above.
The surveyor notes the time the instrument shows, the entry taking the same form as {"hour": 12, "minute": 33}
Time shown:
{"hour": 9, "minute": 58}
